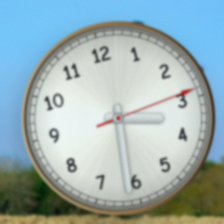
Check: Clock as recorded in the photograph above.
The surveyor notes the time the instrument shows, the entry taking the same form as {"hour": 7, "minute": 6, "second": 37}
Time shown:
{"hour": 3, "minute": 31, "second": 14}
